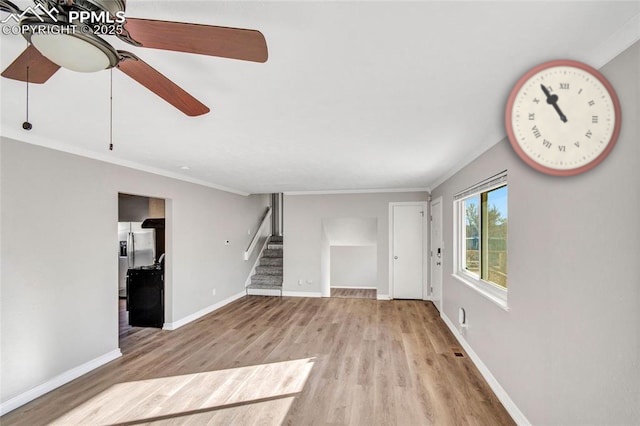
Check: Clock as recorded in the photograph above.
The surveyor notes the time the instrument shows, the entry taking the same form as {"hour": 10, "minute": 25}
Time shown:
{"hour": 10, "minute": 54}
